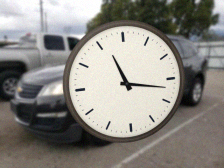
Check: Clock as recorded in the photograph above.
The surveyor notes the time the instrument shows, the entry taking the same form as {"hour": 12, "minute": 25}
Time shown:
{"hour": 11, "minute": 17}
